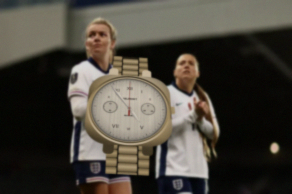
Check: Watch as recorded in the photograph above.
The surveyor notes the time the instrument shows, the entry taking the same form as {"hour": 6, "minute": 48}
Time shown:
{"hour": 4, "minute": 54}
